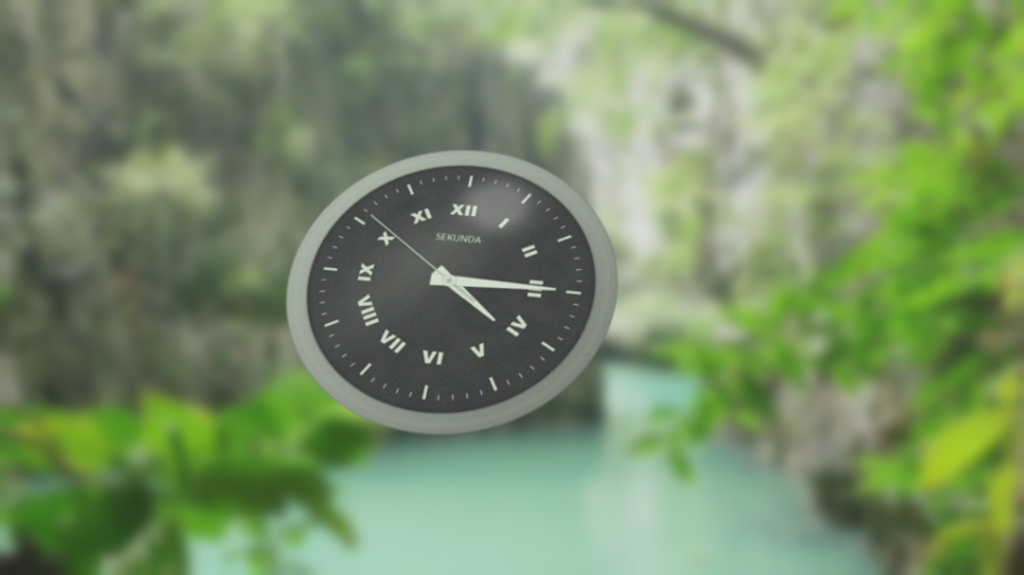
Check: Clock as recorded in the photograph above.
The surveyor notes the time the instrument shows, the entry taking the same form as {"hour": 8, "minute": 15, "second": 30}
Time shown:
{"hour": 4, "minute": 14, "second": 51}
